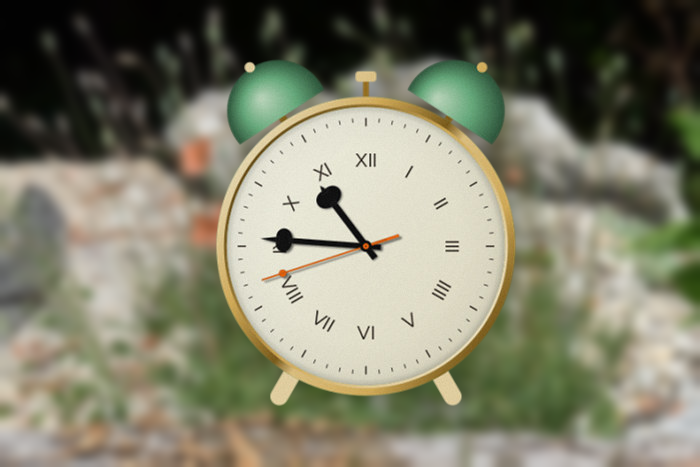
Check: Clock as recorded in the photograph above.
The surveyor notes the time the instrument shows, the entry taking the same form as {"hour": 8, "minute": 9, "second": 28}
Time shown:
{"hour": 10, "minute": 45, "second": 42}
